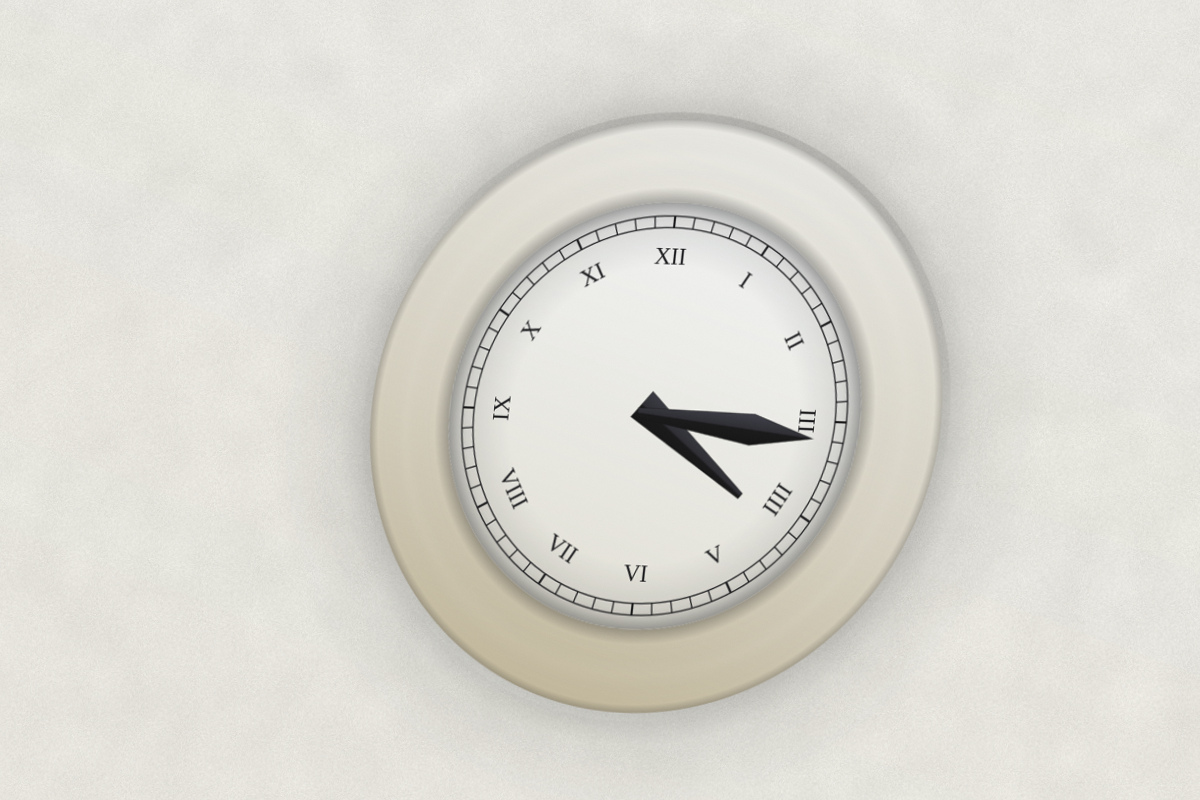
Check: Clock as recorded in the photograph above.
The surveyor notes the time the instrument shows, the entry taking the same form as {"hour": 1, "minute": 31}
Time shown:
{"hour": 4, "minute": 16}
